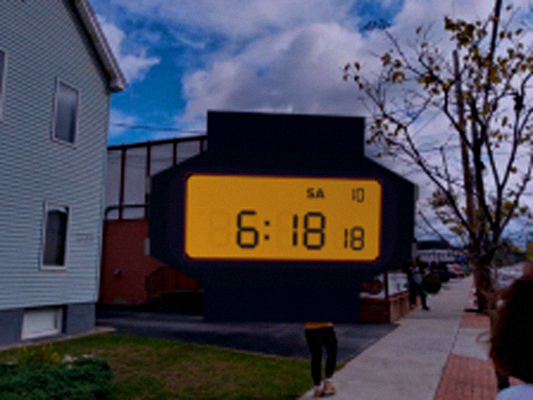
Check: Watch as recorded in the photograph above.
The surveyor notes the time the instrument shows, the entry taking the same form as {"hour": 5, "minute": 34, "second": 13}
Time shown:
{"hour": 6, "minute": 18, "second": 18}
